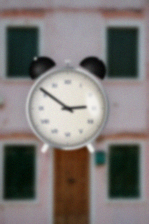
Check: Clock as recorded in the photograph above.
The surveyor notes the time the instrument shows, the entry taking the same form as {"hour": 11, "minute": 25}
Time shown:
{"hour": 2, "minute": 51}
